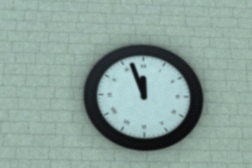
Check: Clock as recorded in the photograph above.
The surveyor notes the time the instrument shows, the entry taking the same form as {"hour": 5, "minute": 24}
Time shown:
{"hour": 11, "minute": 57}
